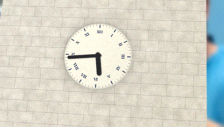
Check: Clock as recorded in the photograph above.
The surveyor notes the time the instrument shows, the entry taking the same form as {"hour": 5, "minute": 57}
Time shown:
{"hour": 5, "minute": 44}
